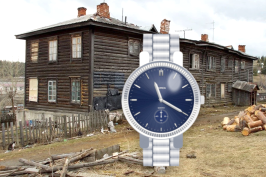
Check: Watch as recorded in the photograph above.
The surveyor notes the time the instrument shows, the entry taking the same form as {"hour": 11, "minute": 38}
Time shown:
{"hour": 11, "minute": 20}
